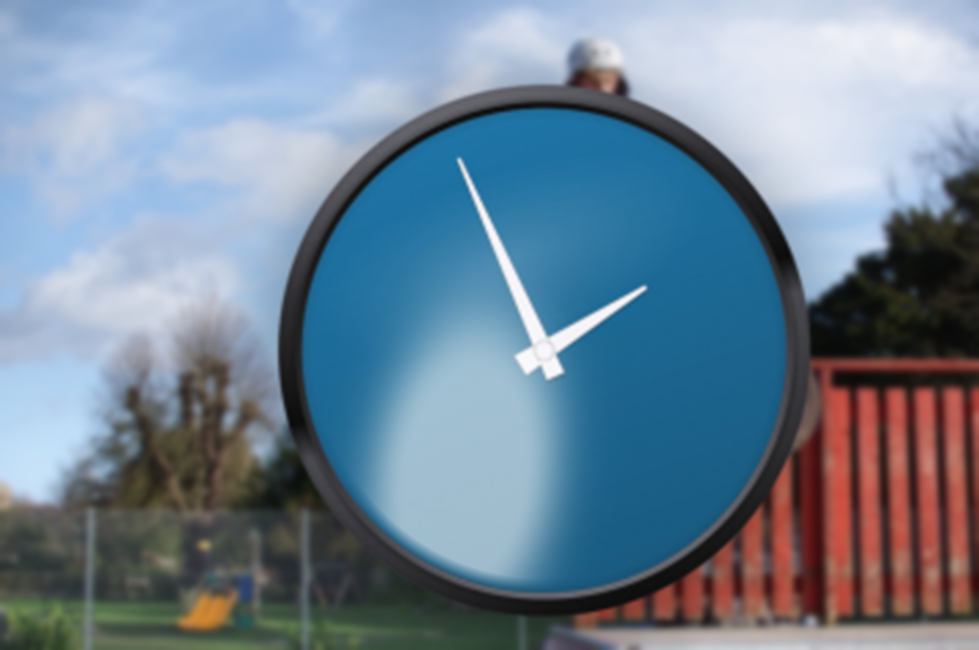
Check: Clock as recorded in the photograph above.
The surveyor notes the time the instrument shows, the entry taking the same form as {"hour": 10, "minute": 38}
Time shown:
{"hour": 1, "minute": 56}
